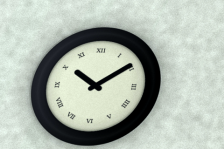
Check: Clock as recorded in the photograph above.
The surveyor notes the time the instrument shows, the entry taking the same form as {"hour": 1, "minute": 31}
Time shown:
{"hour": 10, "minute": 9}
